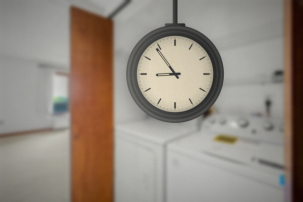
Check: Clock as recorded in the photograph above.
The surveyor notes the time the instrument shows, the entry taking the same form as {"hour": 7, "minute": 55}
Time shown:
{"hour": 8, "minute": 54}
